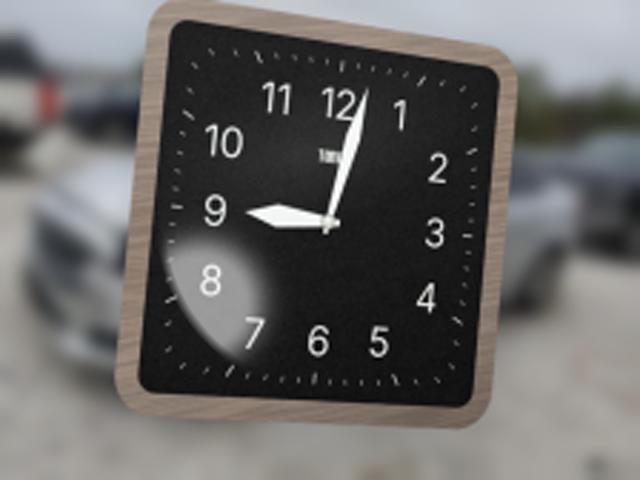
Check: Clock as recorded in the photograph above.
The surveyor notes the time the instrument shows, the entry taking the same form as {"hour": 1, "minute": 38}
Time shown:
{"hour": 9, "minute": 2}
